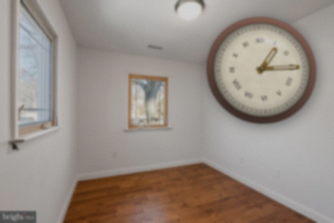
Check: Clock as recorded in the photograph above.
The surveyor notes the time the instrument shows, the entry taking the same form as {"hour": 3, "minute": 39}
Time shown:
{"hour": 1, "minute": 15}
